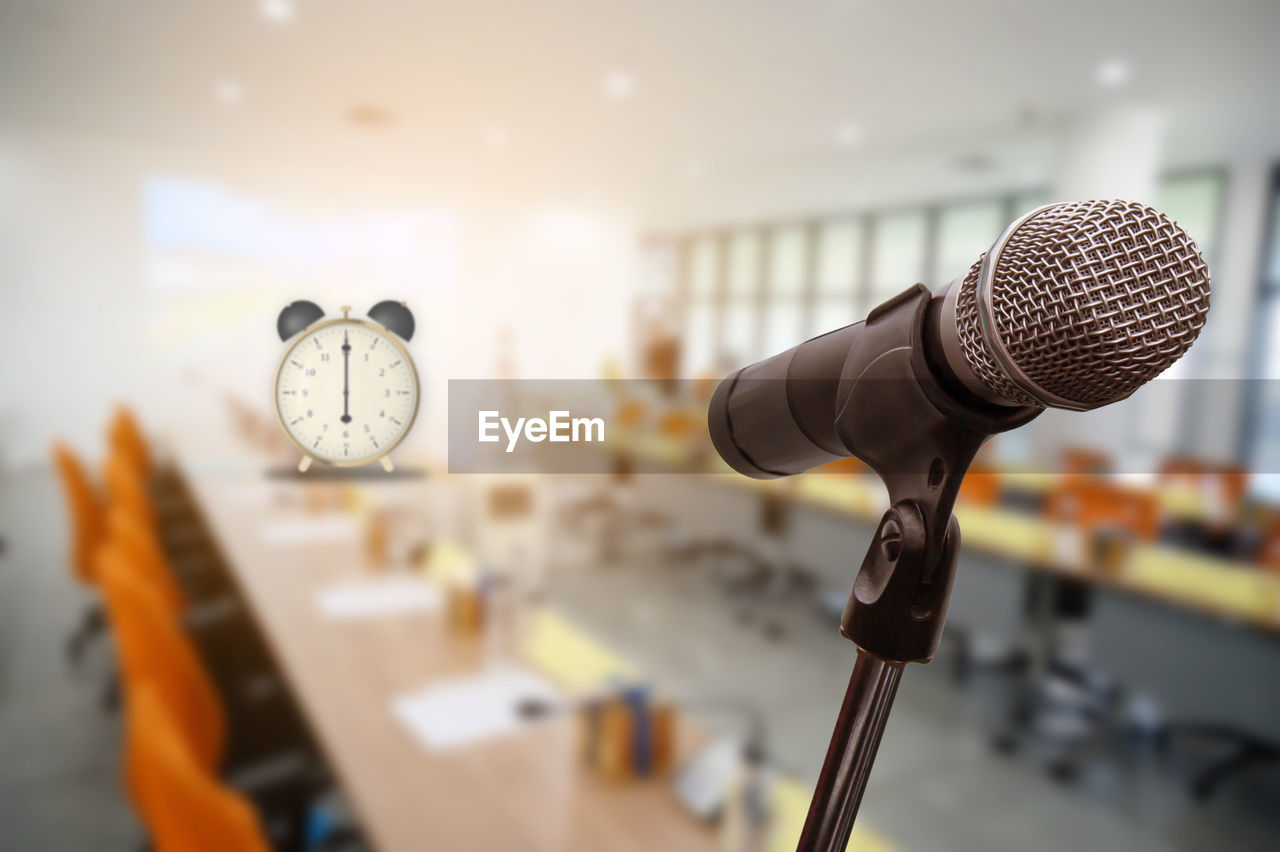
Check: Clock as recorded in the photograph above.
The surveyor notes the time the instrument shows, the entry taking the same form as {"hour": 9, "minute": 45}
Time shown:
{"hour": 6, "minute": 0}
